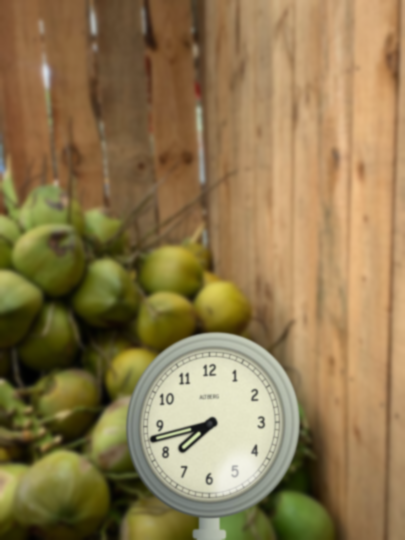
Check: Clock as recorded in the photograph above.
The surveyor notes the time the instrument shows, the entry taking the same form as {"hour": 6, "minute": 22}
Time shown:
{"hour": 7, "minute": 43}
